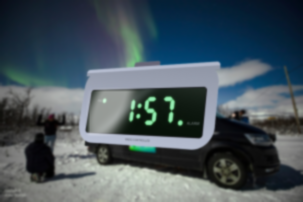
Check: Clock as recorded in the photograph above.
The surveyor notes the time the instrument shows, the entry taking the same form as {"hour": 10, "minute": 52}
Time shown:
{"hour": 1, "minute": 57}
